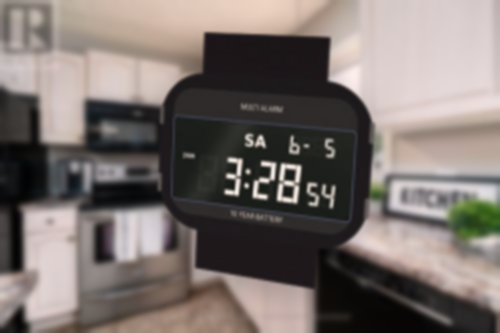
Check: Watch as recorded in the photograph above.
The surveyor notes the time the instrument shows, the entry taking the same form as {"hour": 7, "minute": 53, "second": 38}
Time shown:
{"hour": 3, "minute": 28, "second": 54}
